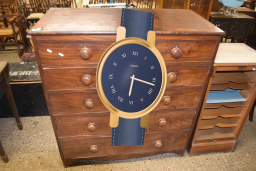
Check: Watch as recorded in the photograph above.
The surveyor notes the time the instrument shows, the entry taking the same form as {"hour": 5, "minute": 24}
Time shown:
{"hour": 6, "minute": 17}
